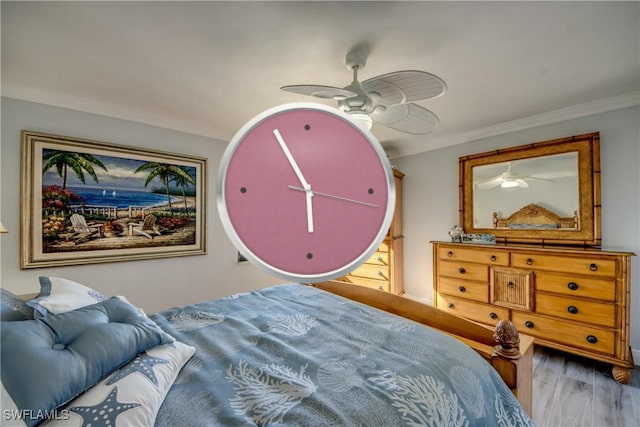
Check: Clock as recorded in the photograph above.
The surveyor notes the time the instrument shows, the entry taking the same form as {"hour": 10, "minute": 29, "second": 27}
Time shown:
{"hour": 5, "minute": 55, "second": 17}
